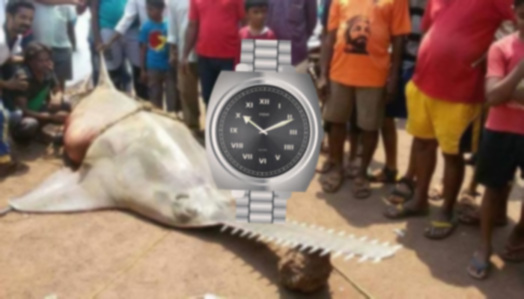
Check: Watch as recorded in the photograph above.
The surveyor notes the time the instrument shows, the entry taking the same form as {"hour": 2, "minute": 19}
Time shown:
{"hour": 10, "minute": 11}
